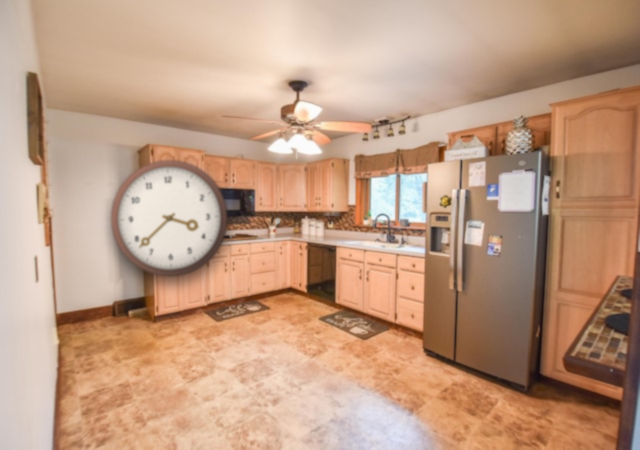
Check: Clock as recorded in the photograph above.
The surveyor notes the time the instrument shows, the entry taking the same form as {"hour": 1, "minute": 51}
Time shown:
{"hour": 3, "minute": 38}
